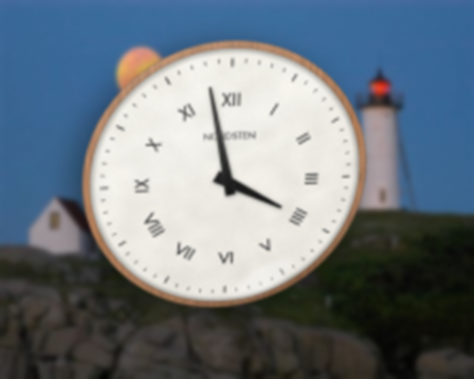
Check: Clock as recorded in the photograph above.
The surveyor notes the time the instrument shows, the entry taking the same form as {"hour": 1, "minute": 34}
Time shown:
{"hour": 3, "minute": 58}
